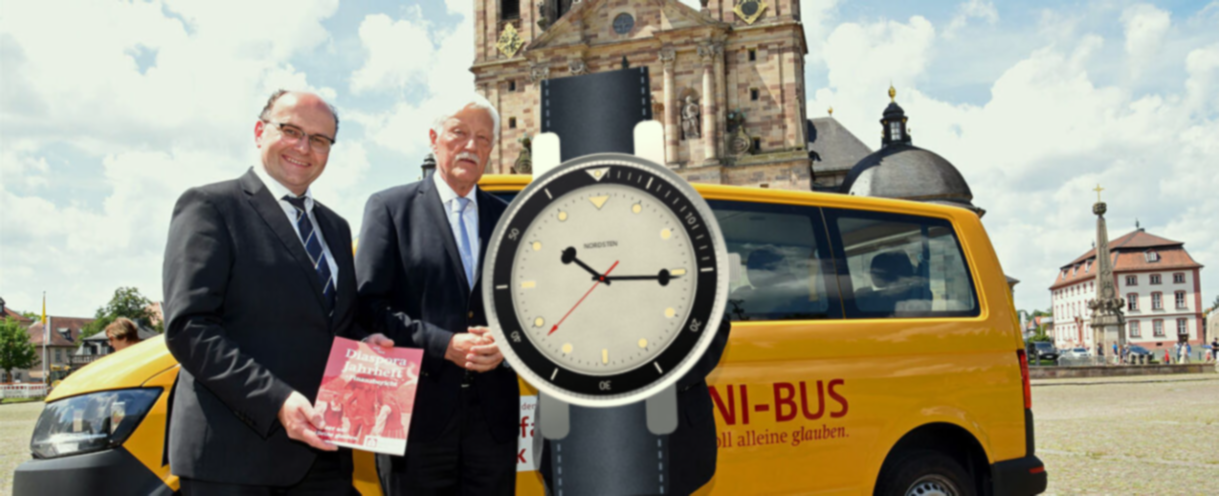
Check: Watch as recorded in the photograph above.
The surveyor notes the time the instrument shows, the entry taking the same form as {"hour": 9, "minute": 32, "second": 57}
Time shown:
{"hour": 10, "minute": 15, "second": 38}
